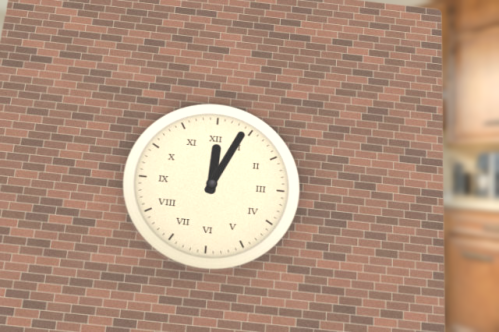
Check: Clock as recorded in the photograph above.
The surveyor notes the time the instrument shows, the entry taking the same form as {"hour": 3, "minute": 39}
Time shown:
{"hour": 12, "minute": 4}
